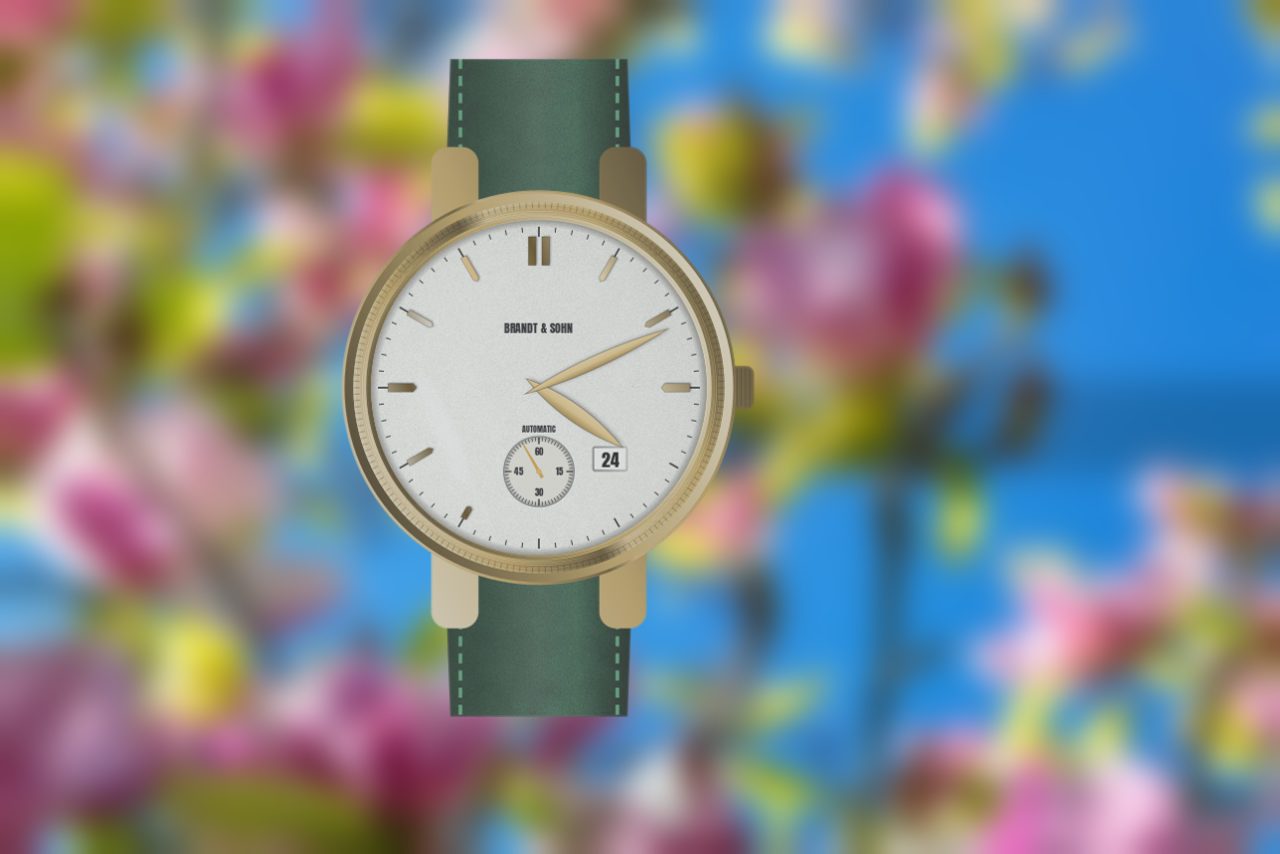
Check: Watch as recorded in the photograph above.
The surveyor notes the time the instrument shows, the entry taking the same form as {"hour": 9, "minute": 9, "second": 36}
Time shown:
{"hour": 4, "minute": 10, "second": 55}
